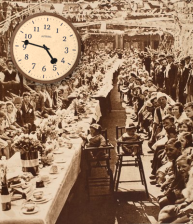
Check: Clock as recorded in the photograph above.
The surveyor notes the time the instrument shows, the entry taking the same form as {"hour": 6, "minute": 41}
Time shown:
{"hour": 4, "minute": 47}
